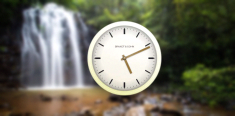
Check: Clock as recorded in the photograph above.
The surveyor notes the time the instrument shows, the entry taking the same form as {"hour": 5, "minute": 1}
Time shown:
{"hour": 5, "minute": 11}
